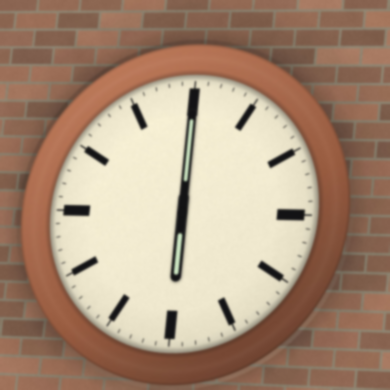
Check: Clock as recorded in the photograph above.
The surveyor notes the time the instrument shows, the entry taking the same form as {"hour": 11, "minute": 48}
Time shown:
{"hour": 6, "minute": 0}
